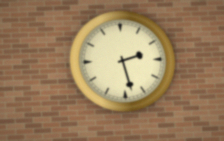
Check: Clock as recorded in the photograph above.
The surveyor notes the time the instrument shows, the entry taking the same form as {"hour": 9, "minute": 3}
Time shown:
{"hour": 2, "minute": 28}
